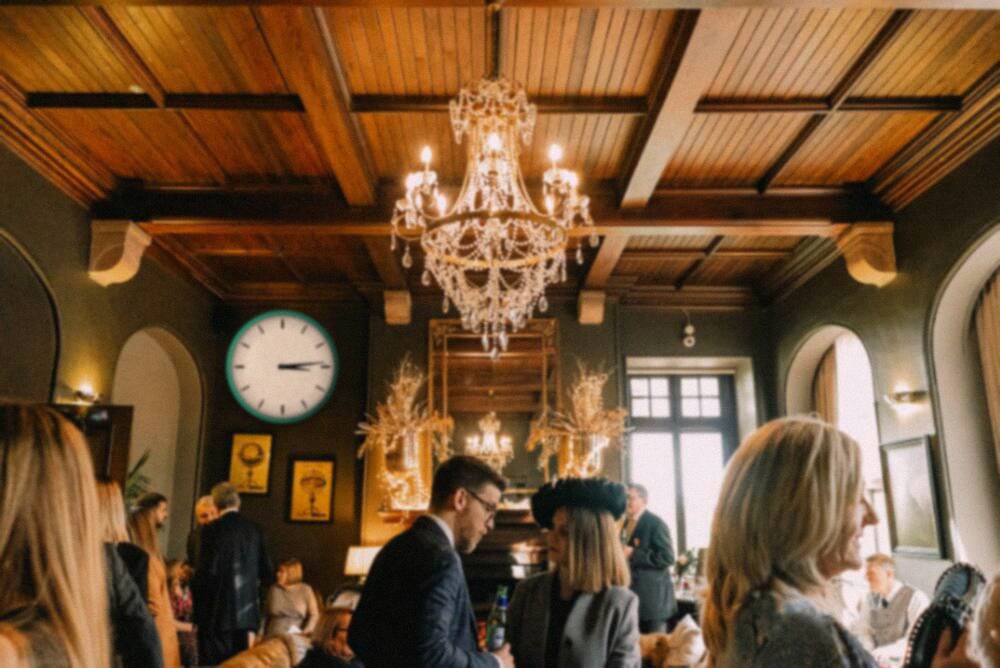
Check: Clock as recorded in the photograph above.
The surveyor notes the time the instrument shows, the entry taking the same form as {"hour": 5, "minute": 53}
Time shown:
{"hour": 3, "minute": 14}
